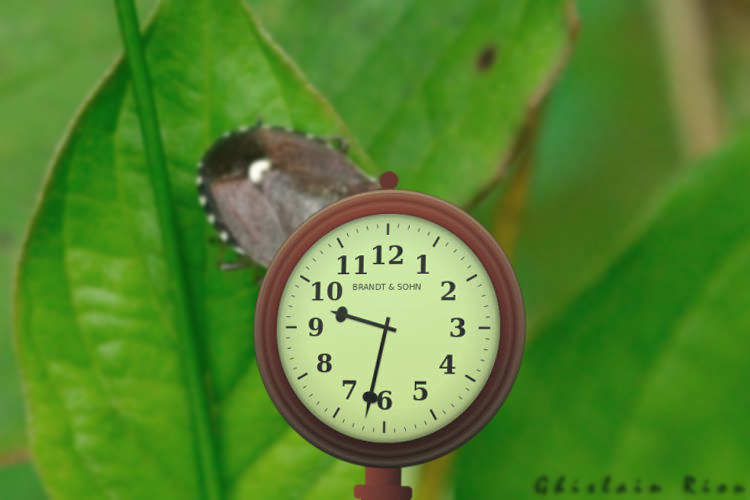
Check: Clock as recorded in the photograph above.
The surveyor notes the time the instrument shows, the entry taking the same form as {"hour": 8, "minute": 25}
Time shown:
{"hour": 9, "minute": 32}
